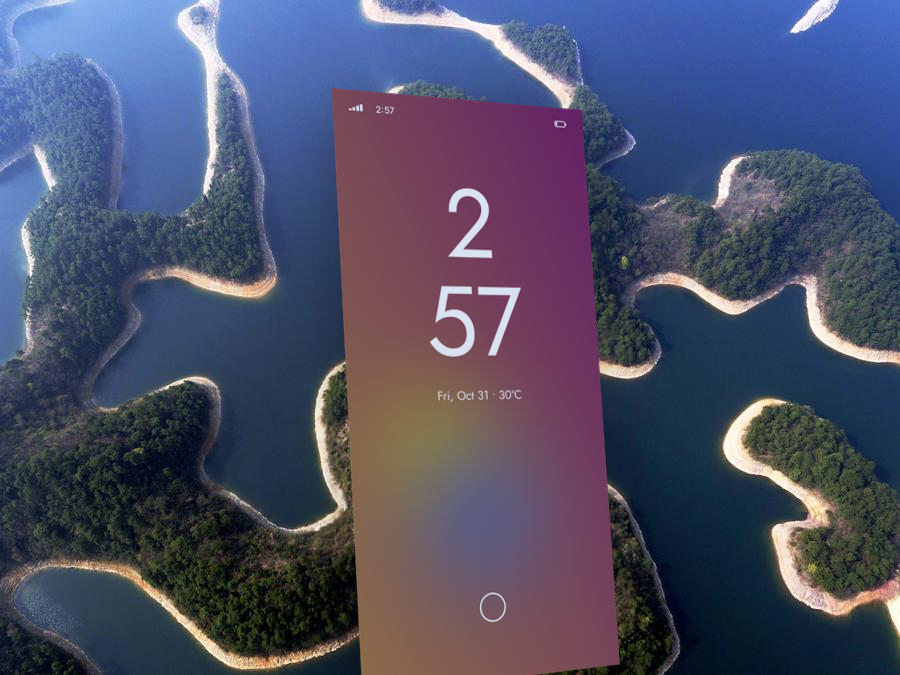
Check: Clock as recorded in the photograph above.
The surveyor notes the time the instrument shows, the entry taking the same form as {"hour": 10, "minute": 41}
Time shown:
{"hour": 2, "minute": 57}
